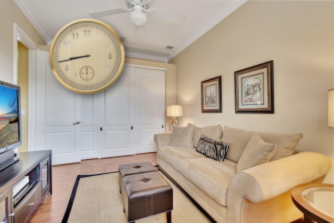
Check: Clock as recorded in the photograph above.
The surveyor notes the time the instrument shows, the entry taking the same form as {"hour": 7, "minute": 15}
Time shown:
{"hour": 8, "minute": 43}
